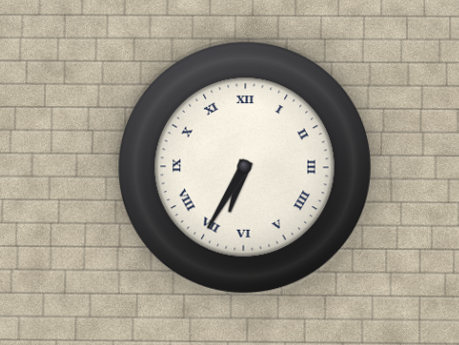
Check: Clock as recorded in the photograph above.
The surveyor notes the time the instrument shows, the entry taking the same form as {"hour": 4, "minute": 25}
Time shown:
{"hour": 6, "minute": 35}
